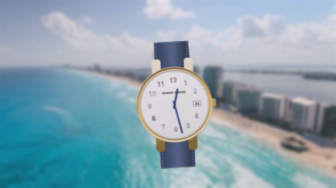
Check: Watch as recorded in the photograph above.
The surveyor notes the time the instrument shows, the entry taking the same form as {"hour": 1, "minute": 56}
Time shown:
{"hour": 12, "minute": 28}
